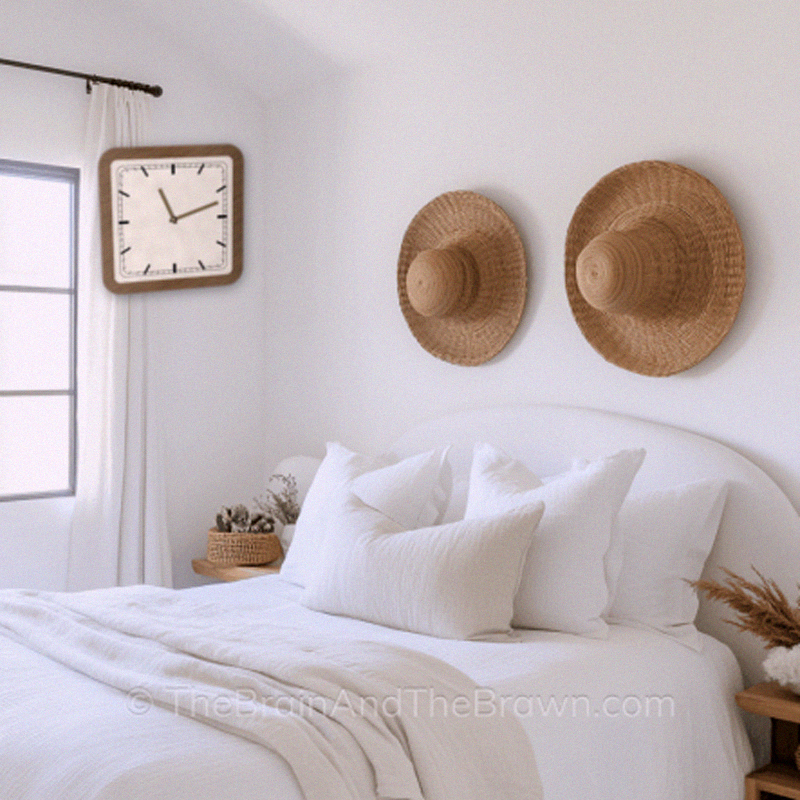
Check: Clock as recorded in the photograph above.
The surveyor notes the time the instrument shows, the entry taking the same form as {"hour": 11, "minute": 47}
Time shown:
{"hour": 11, "minute": 12}
